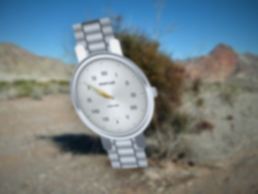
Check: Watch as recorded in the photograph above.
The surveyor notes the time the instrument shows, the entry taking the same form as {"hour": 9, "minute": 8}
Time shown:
{"hour": 9, "minute": 51}
